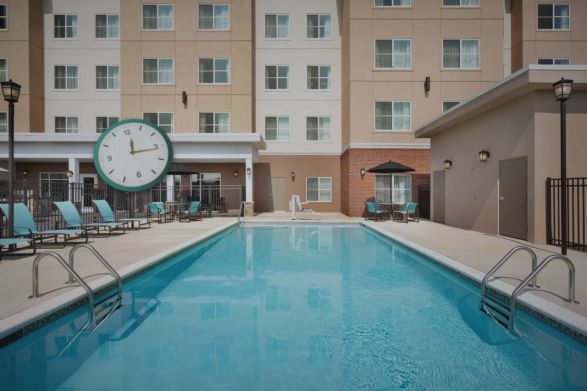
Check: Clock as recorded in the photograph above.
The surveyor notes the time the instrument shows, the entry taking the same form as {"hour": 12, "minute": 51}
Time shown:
{"hour": 12, "minute": 16}
